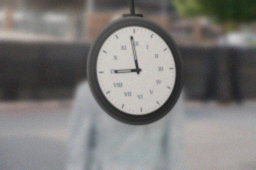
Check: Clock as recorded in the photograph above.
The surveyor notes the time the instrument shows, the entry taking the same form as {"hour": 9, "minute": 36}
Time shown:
{"hour": 8, "minute": 59}
